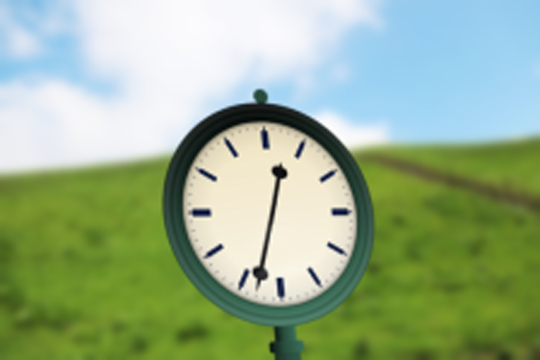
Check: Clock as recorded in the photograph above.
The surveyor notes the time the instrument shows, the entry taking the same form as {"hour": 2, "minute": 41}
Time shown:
{"hour": 12, "minute": 33}
